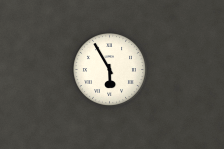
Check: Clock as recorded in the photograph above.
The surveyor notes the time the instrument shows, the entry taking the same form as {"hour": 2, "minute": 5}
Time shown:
{"hour": 5, "minute": 55}
